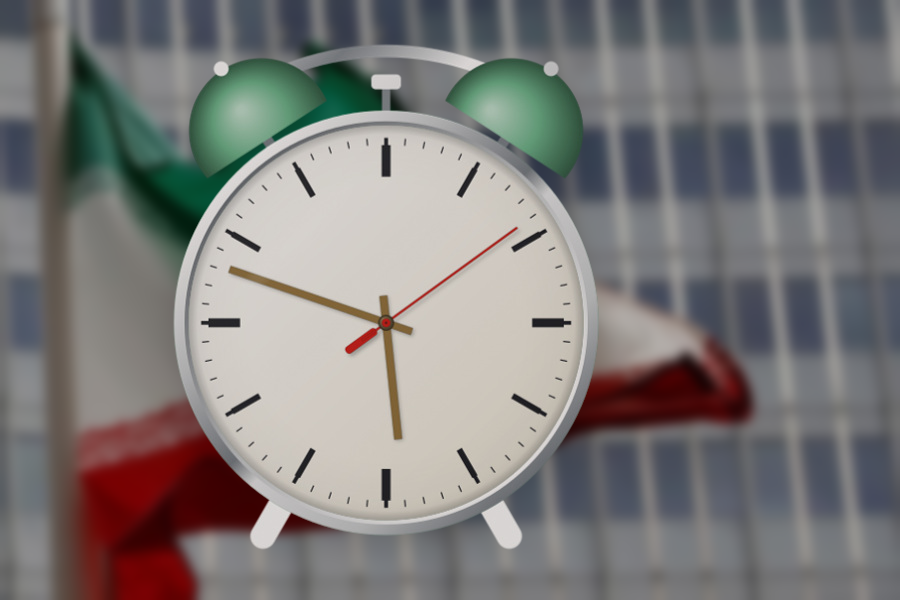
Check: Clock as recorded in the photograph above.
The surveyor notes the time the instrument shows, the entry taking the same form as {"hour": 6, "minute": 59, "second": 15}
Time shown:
{"hour": 5, "minute": 48, "second": 9}
